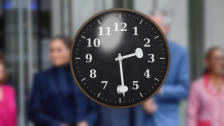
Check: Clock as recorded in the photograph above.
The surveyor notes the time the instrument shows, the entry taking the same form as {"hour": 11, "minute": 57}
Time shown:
{"hour": 2, "minute": 29}
